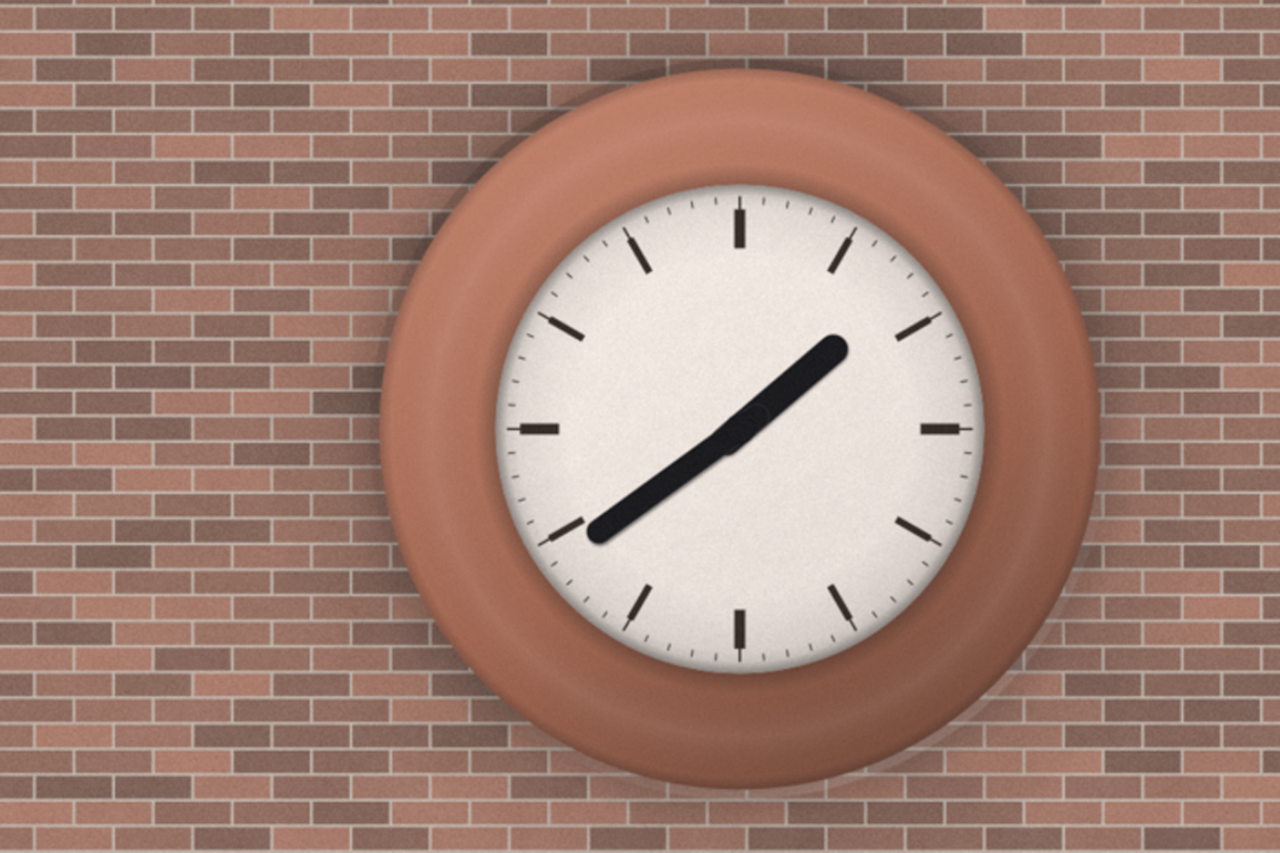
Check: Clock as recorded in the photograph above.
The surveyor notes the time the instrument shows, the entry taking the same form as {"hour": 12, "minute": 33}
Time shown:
{"hour": 1, "minute": 39}
